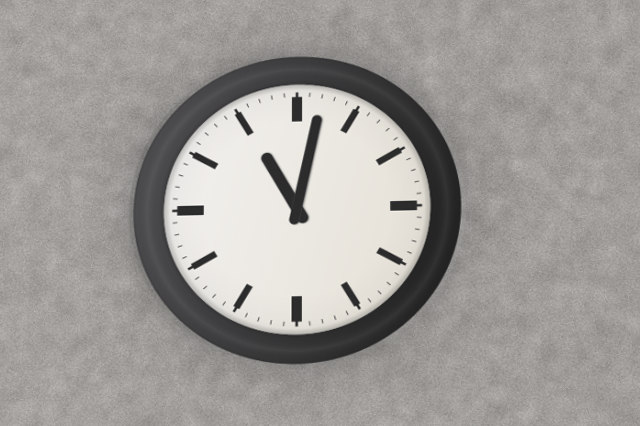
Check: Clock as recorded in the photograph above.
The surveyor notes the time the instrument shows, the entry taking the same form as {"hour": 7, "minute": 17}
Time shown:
{"hour": 11, "minute": 2}
